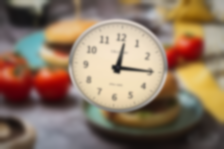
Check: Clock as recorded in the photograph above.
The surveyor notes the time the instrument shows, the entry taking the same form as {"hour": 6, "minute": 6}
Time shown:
{"hour": 12, "minute": 15}
